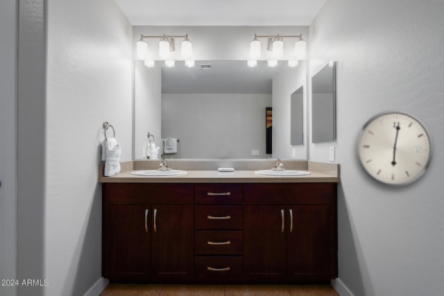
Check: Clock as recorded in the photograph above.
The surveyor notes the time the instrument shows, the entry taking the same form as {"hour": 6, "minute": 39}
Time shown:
{"hour": 6, "minute": 1}
